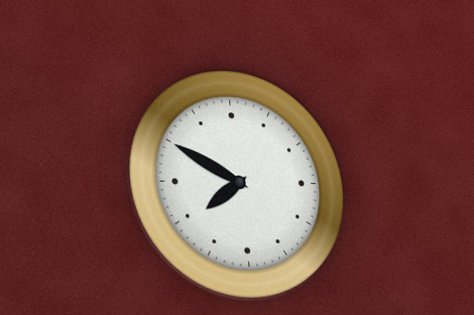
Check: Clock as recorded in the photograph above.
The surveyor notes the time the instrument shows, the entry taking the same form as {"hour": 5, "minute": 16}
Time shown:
{"hour": 7, "minute": 50}
